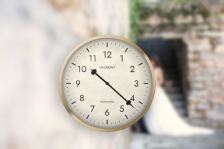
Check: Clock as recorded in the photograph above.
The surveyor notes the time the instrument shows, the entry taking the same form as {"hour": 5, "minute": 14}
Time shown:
{"hour": 10, "minute": 22}
